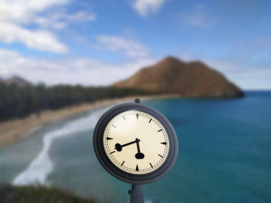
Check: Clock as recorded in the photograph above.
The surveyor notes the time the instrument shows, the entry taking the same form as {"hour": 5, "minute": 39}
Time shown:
{"hour": 5, "minute": 41}
